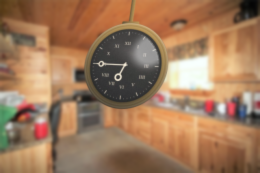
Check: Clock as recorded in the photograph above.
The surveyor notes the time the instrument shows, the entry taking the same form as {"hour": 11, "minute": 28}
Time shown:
{"hour": 6, "minute": 45}
